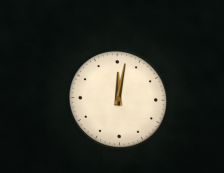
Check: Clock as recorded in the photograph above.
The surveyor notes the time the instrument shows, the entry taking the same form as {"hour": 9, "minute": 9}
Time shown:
{"hour": 12, "minute": 2}
